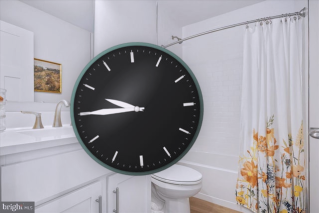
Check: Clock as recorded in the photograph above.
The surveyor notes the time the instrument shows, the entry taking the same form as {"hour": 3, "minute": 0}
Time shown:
{"hour": 9, "minute": 45}
